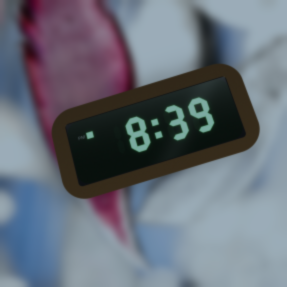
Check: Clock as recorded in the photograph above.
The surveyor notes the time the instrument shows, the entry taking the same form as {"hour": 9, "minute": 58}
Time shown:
{"hour": 8, "minute": 39}
